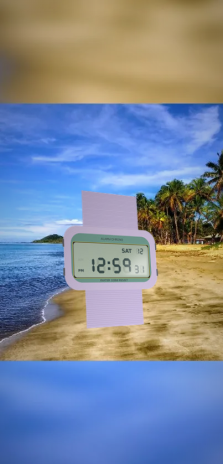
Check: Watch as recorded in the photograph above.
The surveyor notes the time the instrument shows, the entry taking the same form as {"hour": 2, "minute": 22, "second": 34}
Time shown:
{"hour": 12, "minute": 59, "second": 31}
